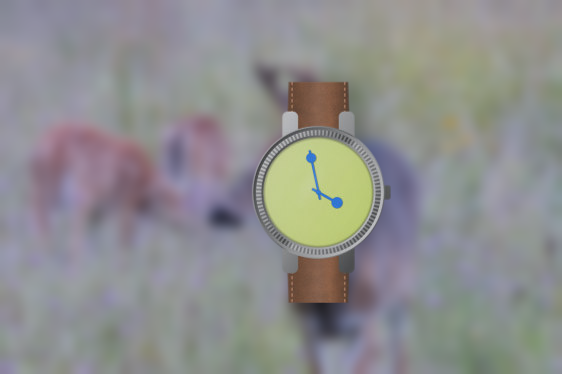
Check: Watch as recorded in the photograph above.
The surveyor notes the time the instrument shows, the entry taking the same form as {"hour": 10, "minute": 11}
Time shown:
{"hour": 3, "minute": 58}
